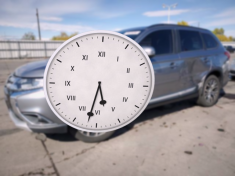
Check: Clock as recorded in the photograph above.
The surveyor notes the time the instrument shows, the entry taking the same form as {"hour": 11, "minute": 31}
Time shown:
{"hour": 5, "minute": 32}
